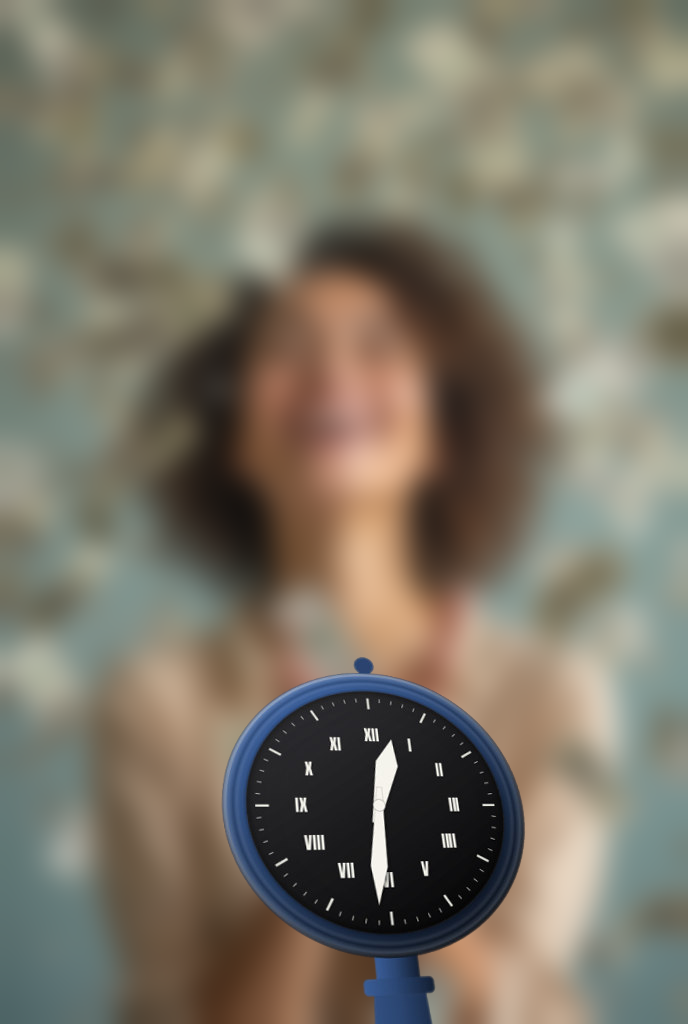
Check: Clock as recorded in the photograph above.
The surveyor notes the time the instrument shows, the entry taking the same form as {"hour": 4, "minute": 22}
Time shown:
{"hour": 12, "minute": 31}
